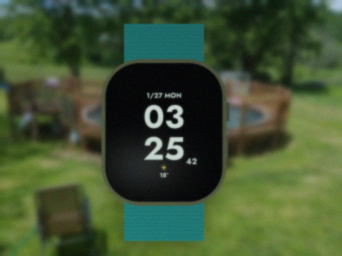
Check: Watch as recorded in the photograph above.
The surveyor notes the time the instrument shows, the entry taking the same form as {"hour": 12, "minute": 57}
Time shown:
{"hour": 3, "minute": 25}
